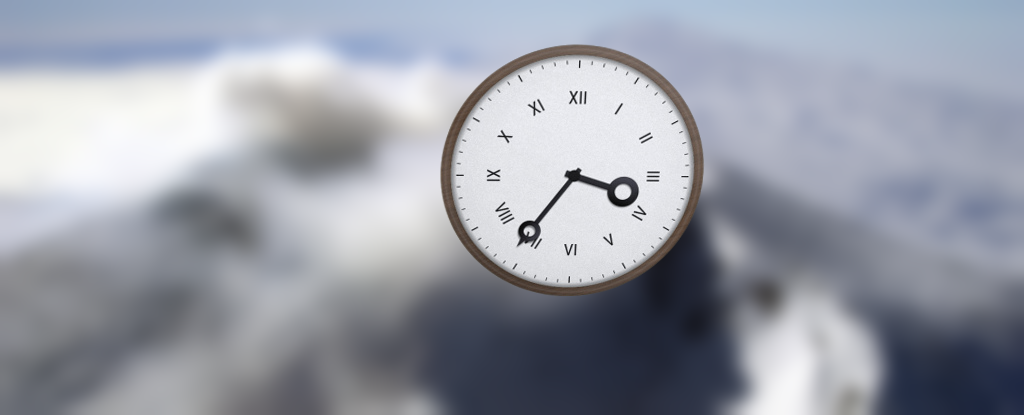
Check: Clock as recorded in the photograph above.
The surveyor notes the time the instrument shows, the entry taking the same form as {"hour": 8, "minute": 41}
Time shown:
{"hour": 3, "minute": 36}
